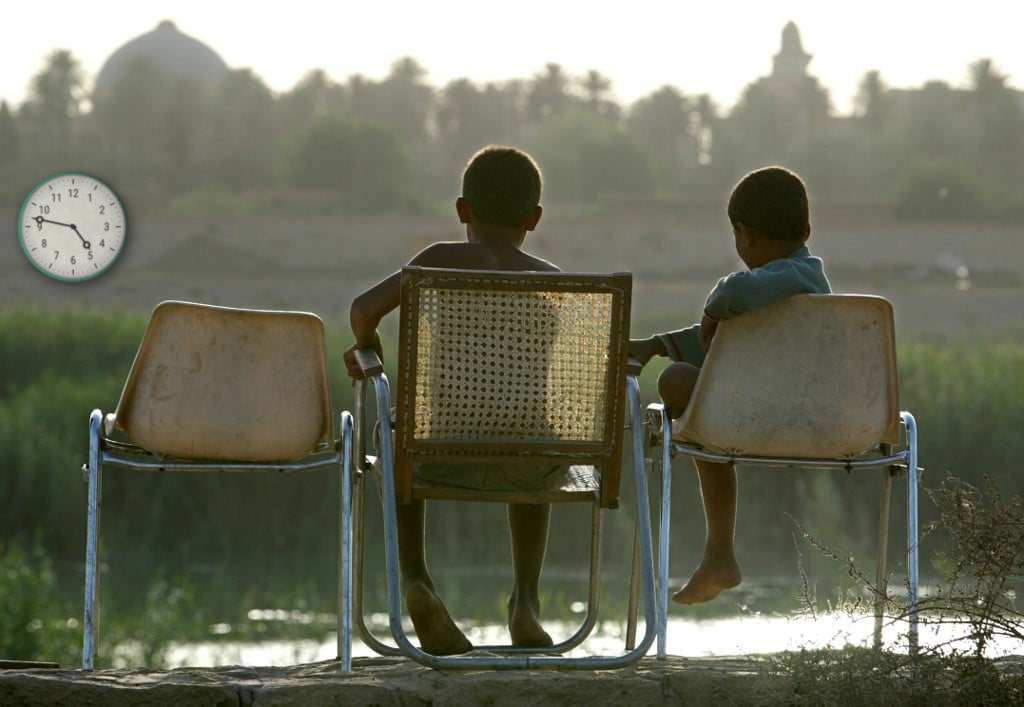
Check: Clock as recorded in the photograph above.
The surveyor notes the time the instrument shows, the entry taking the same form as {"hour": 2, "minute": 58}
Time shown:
{"hour": 4, "minute": 47}
